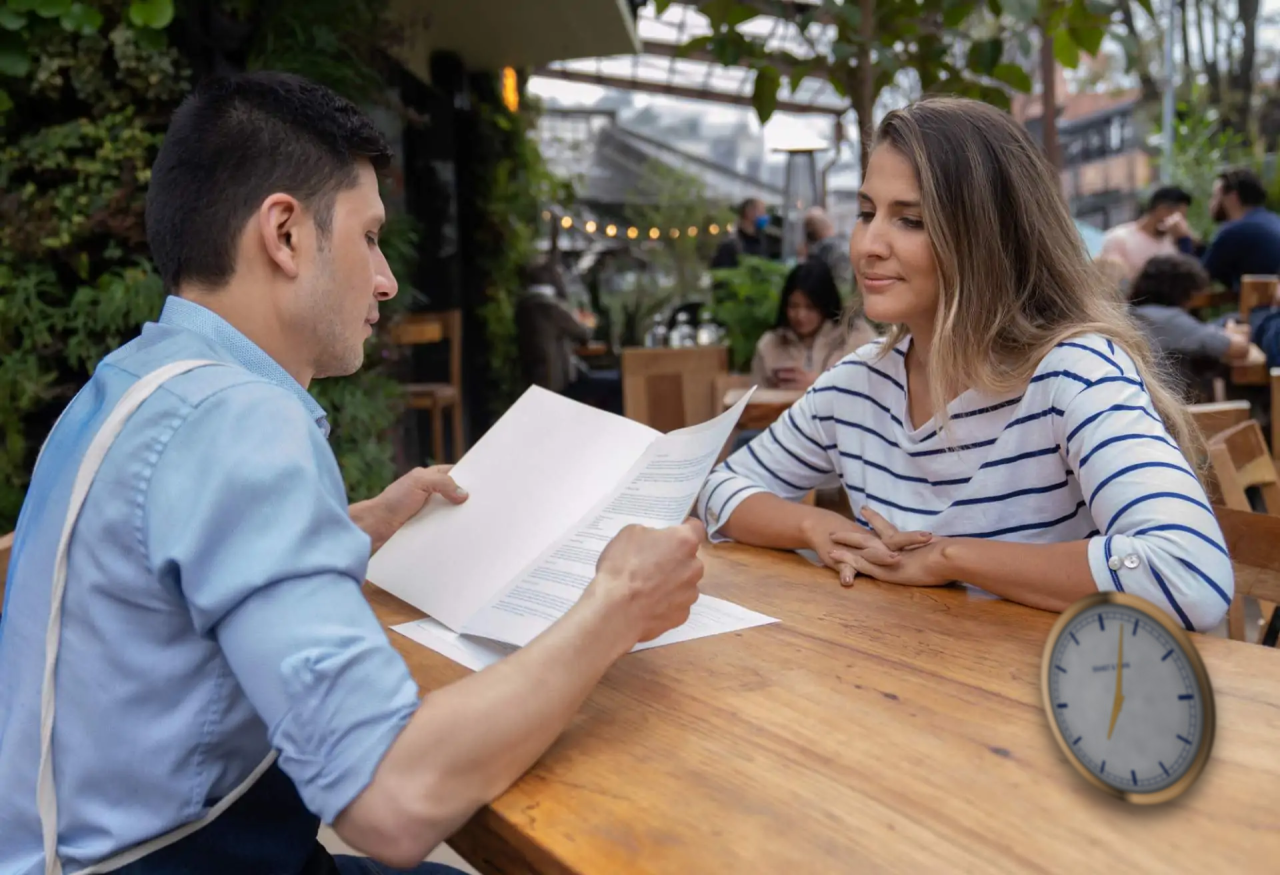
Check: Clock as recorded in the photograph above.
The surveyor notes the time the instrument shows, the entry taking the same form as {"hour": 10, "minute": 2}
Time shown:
{"hour": 7, "minute": 3}
